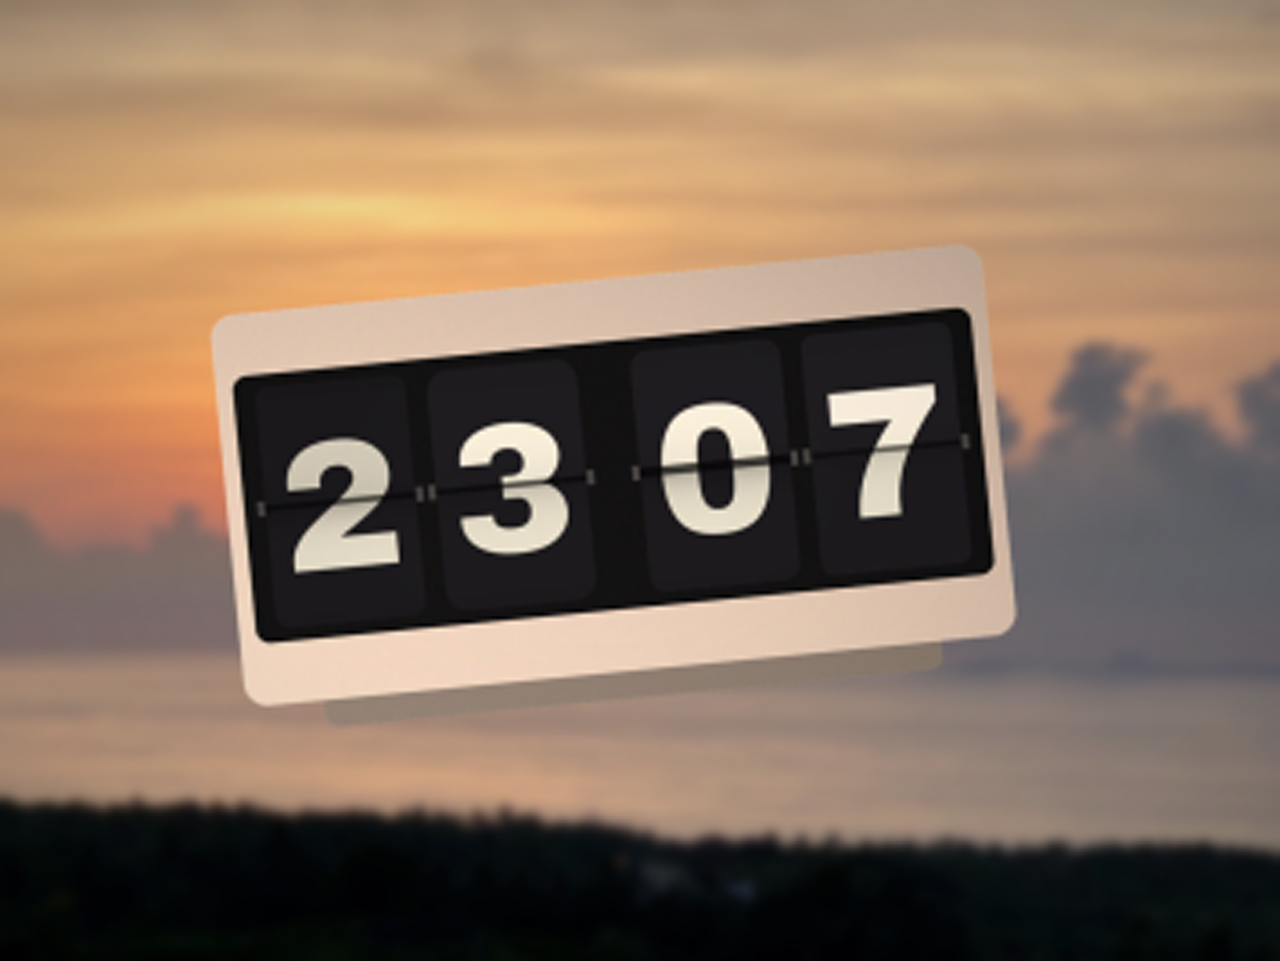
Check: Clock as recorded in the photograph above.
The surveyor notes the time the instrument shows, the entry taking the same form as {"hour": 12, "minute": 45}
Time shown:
{"hour": 23, "minute": 7}
